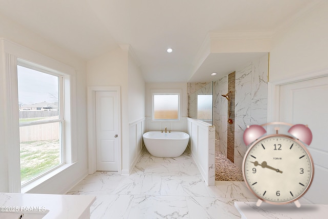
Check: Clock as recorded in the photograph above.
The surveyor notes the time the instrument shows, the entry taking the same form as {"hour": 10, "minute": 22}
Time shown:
{"hour": 9, "minute": 48}
